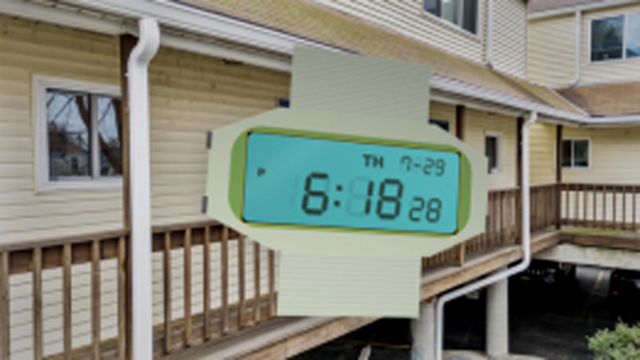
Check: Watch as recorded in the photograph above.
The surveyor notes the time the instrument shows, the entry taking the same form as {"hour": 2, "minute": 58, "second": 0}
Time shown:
{"hour": 6, "minute": 18, "second": 28}
